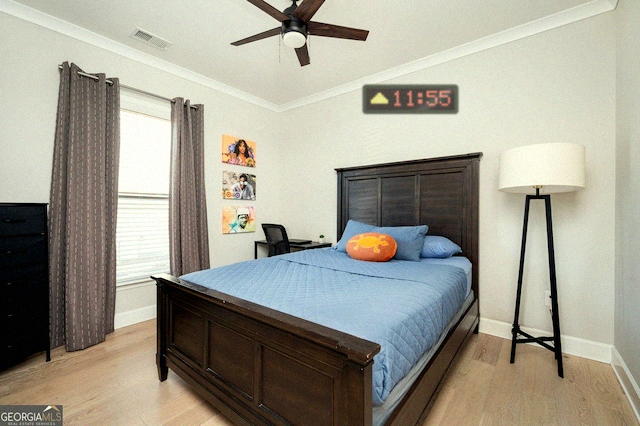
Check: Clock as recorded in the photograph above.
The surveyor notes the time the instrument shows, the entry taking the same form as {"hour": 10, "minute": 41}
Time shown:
{"hour": 11, "minute": 55}
